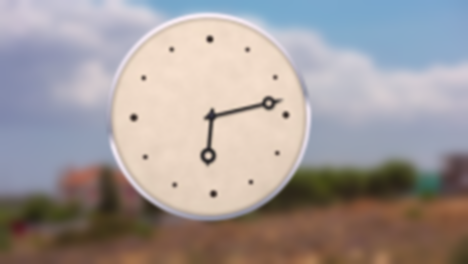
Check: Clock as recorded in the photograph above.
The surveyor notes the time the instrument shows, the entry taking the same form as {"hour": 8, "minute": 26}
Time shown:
{"hour": 6, "minute": 13}
